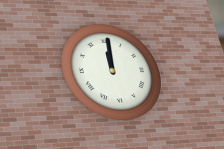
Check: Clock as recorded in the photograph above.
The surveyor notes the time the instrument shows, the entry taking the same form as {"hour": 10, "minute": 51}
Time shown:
{"hour": 12, "minute": 1}
